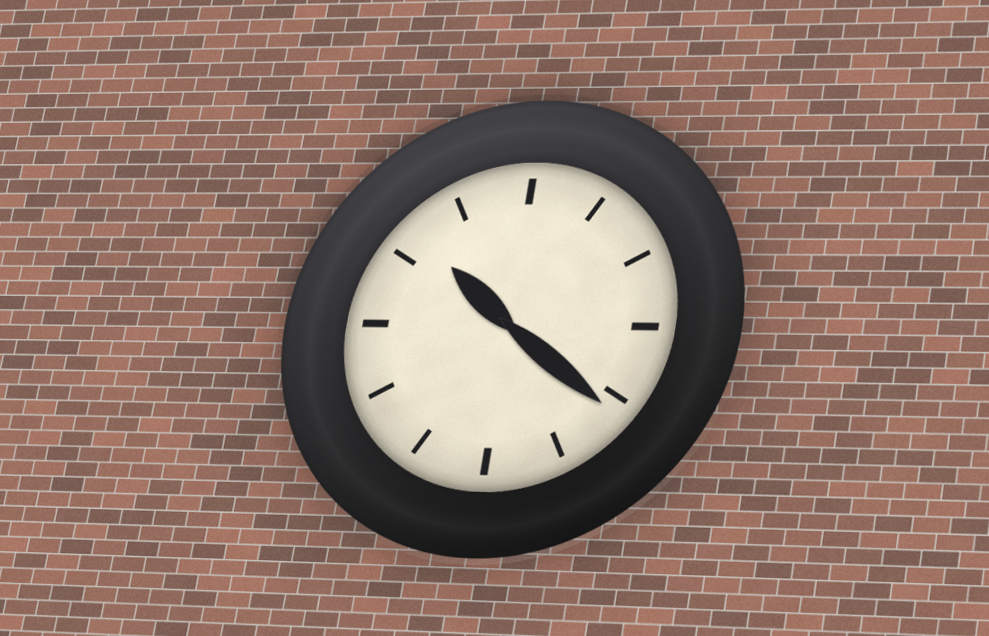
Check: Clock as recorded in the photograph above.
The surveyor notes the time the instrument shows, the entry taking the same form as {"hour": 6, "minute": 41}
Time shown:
{"hour": 10, "minute": 21}
